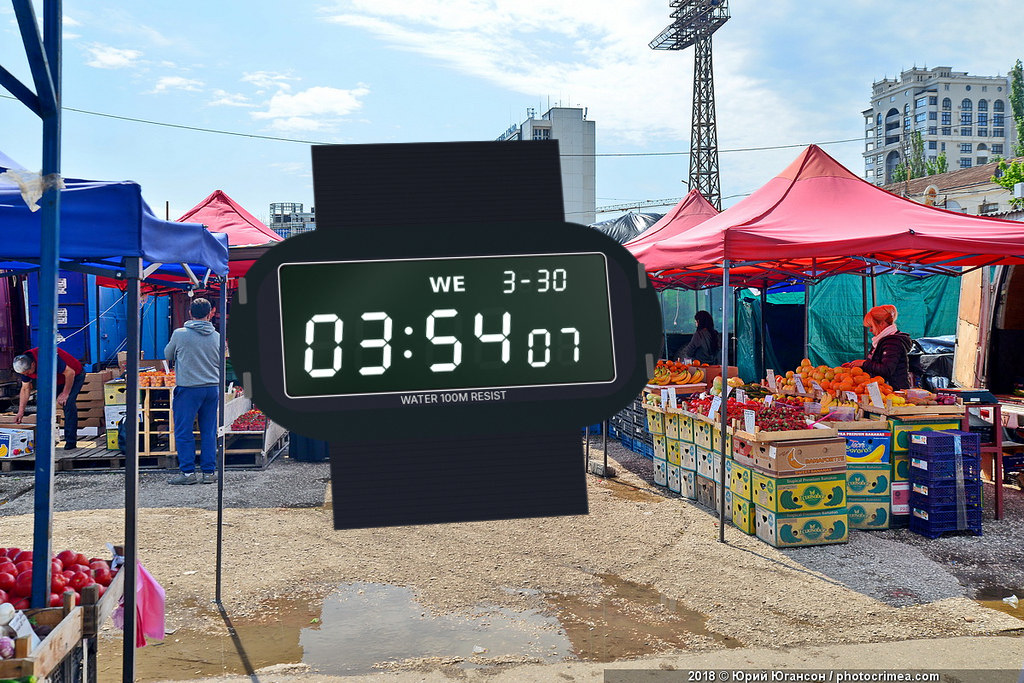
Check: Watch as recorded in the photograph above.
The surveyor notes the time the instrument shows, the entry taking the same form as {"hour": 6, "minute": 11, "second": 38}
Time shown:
{"hour": 3, "minute": 54, "second": 7}
